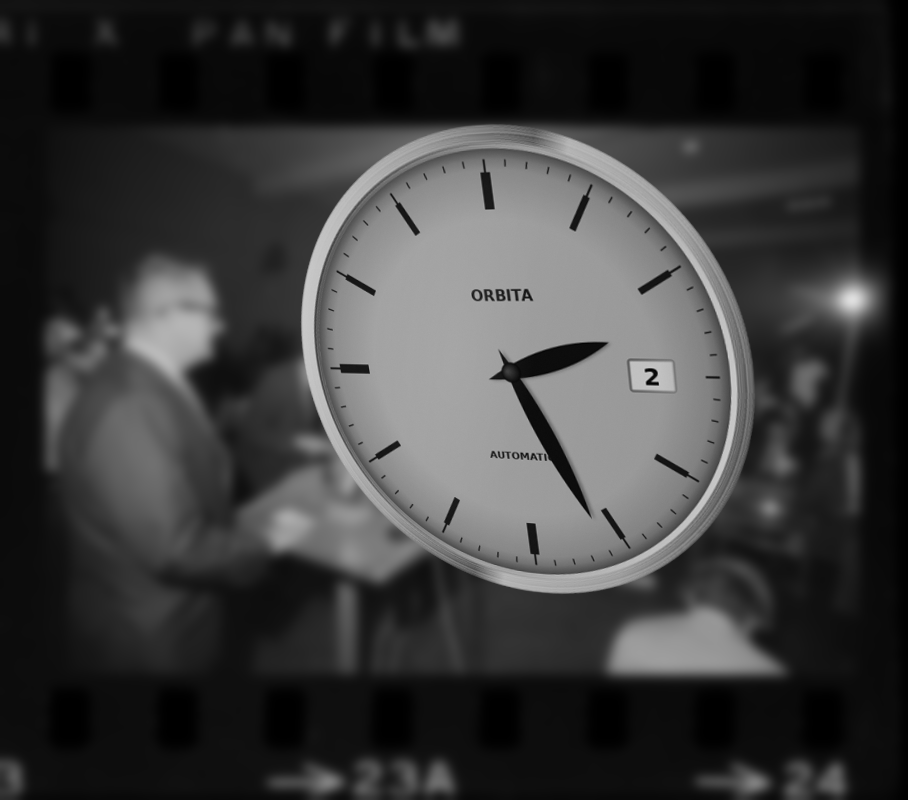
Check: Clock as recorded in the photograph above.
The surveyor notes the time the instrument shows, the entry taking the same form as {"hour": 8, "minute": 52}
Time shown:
{"hour": 2, "minute": 26}
